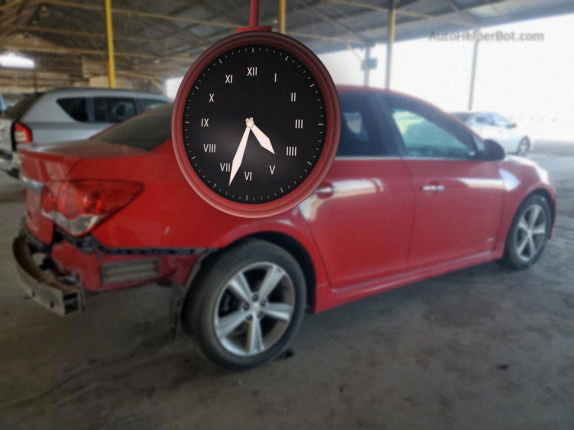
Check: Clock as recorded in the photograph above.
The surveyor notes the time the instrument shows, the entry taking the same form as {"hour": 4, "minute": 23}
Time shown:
{"hour": 4, "minute": 33}
